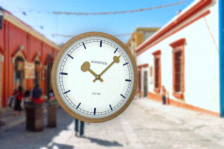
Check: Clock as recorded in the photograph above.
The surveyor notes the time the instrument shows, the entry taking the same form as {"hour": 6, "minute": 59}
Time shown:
{"hour": 10, "minute": 7}
